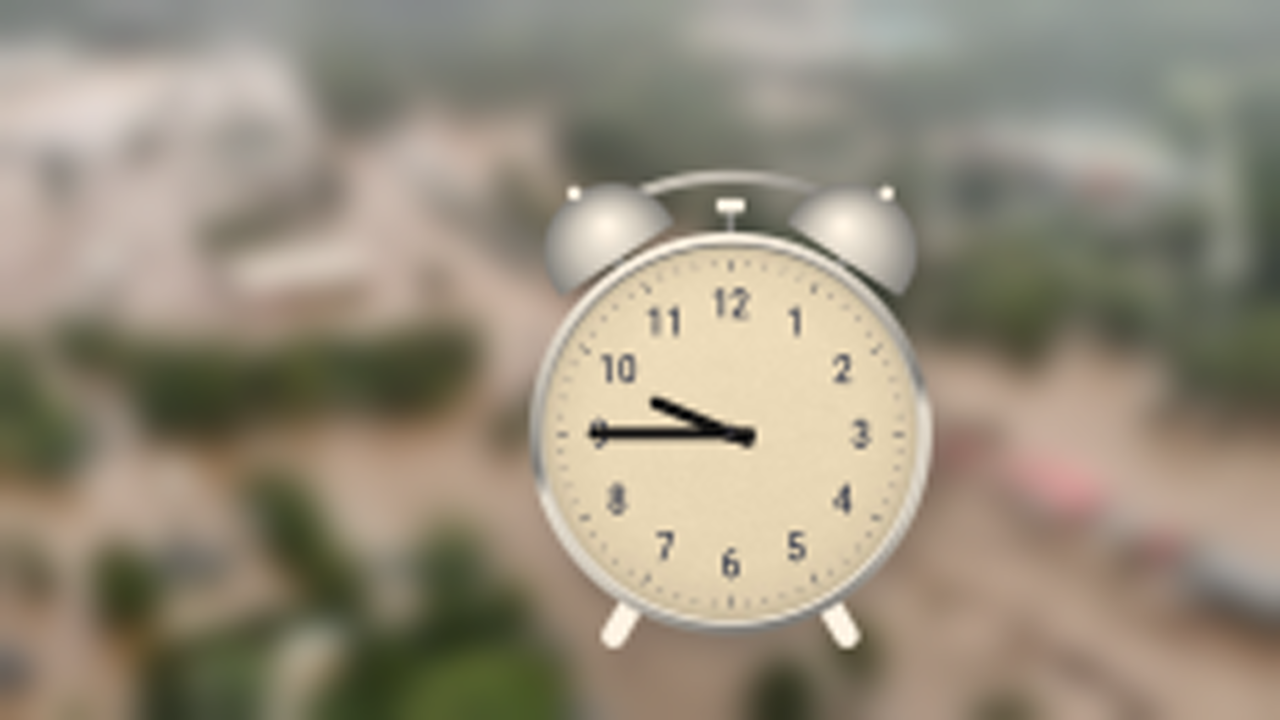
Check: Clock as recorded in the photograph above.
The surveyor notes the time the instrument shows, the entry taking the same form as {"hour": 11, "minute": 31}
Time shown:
{"hour": 9, "minute": 45}
